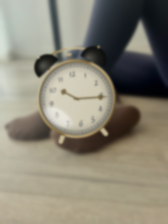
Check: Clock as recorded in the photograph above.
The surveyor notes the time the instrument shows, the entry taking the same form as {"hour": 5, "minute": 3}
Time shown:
{"hour": 10, "minute": 16}
